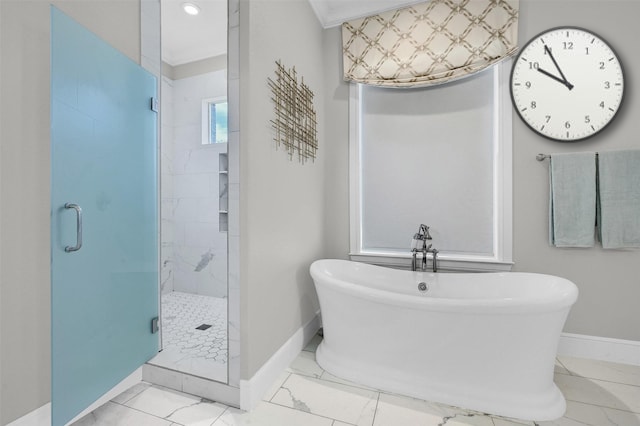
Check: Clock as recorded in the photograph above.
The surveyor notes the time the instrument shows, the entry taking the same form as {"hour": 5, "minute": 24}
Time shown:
{"hour": 9, "minute": 55}
